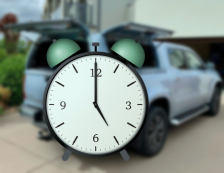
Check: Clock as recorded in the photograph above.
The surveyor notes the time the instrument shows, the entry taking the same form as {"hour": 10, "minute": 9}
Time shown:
{"hour": 5, "minute": 0}
